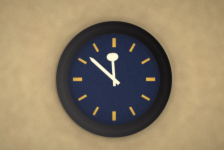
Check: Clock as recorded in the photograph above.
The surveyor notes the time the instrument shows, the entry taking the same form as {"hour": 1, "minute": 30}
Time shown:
{"hour": 11, "minute": 52}
